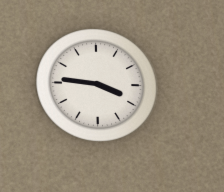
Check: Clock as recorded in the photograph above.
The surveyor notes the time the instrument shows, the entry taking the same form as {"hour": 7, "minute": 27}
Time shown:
{"hour": 3, "minute": 46}
